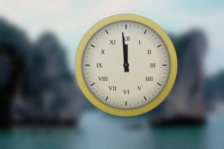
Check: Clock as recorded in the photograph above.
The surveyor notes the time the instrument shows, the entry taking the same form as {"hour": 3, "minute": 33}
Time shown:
{"hour": 11, "minute": 59}
